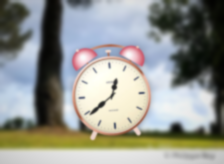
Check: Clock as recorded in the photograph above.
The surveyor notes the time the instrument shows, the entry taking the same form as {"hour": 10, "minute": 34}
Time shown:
{"hour": 12, "minute": 39}
